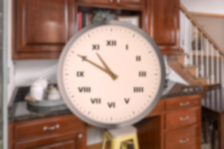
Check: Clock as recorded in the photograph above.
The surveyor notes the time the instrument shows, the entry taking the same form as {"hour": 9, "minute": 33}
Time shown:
{"hour": 10, "minute": 50}
